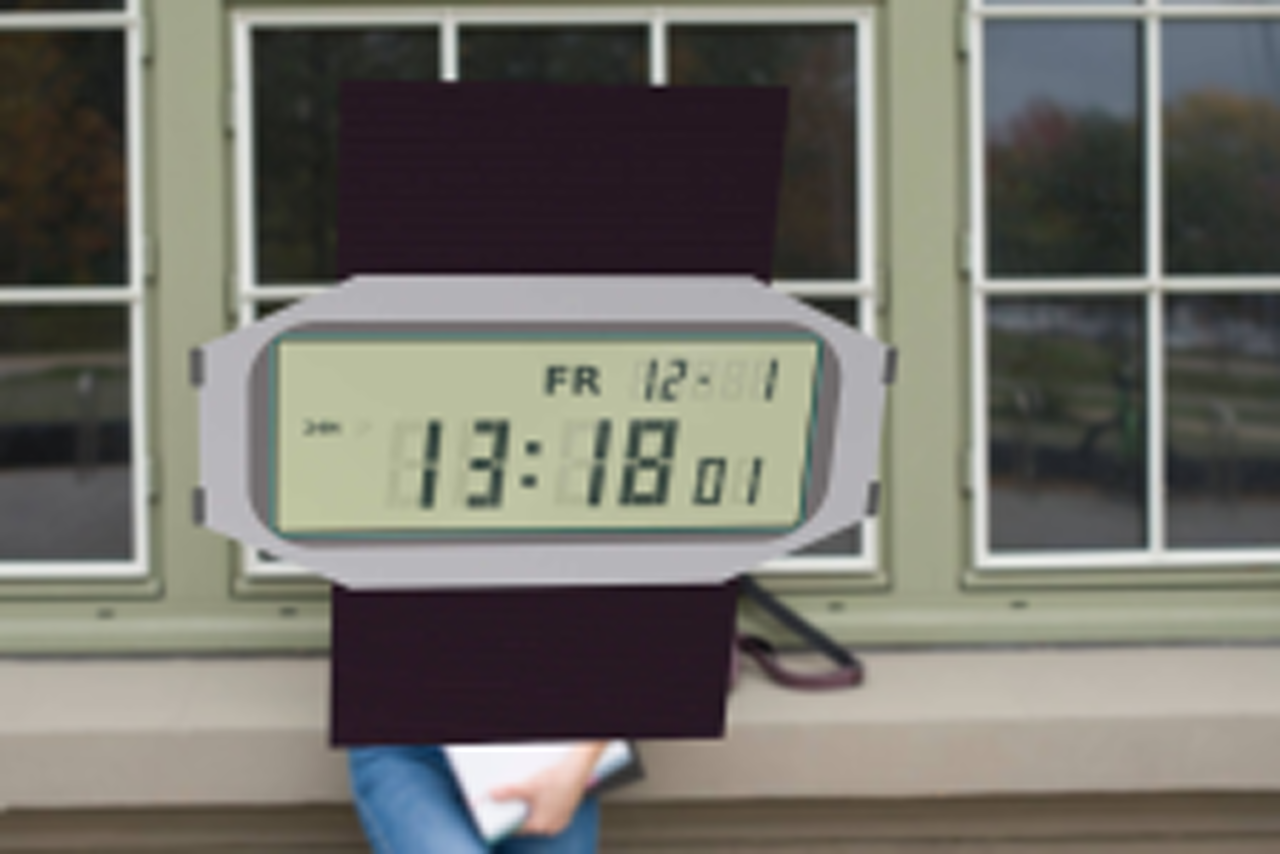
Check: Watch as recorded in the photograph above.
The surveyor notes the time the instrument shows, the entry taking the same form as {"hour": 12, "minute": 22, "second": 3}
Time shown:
{"hour": 13, "minute": 18, "second": 1}
